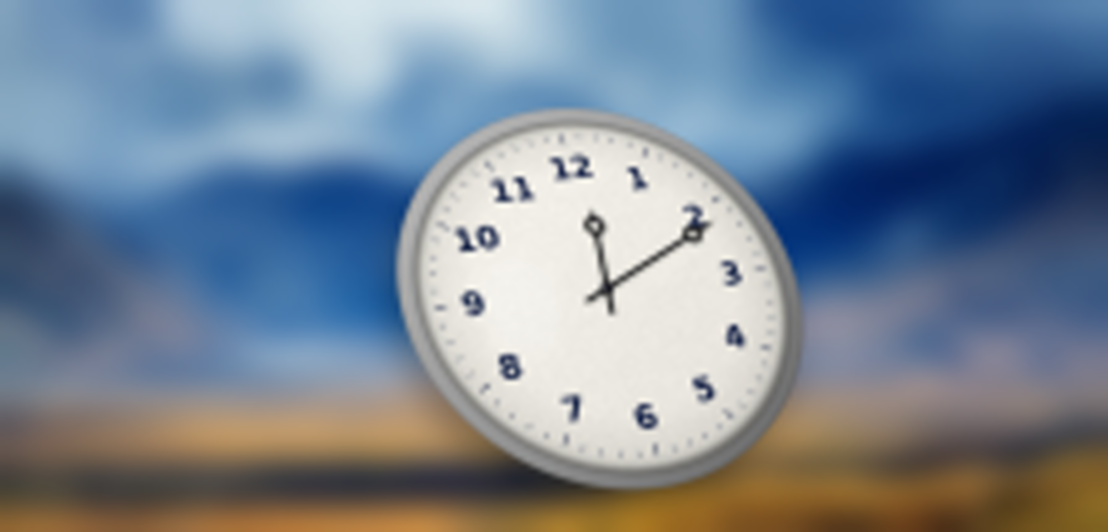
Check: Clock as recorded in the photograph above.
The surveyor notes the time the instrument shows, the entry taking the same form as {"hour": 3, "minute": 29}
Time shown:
{"hour": 12, "minute": 11}
